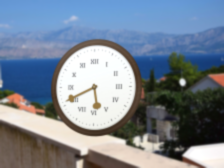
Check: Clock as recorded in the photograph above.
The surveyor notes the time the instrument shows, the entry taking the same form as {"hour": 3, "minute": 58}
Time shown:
{"hour": 5, "minute": 41}
